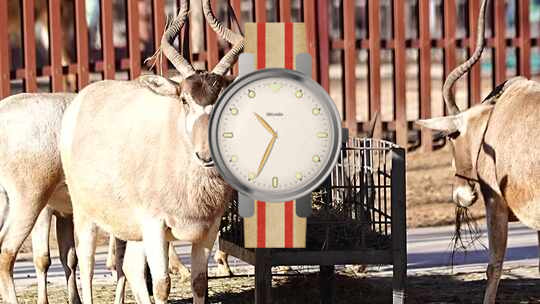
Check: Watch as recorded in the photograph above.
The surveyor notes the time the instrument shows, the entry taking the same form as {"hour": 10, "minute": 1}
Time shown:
{"hour": 10, "minute": 34}
